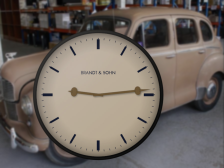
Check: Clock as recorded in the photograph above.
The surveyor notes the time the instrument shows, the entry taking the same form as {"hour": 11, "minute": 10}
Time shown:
{"hour": 9, "minute": 14}
